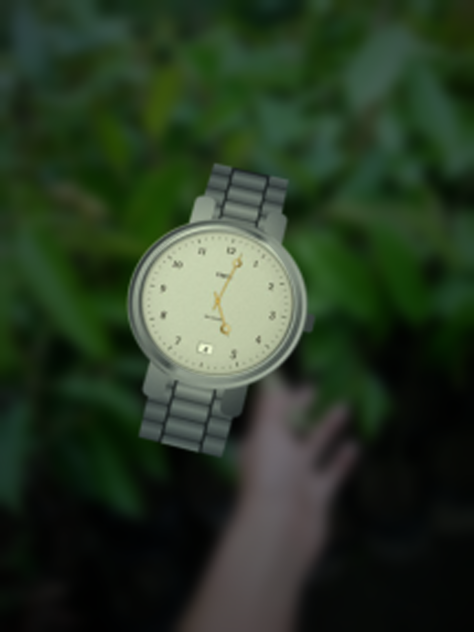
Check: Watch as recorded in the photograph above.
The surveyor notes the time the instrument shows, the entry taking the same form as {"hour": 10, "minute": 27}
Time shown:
{"hour": 5, "minute": 2}
